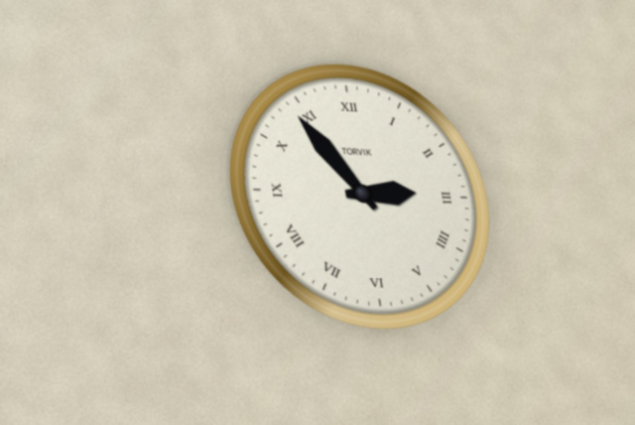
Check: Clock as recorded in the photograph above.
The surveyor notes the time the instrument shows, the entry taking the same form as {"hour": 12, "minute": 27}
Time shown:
{"hour": 2, "minute": 54}
